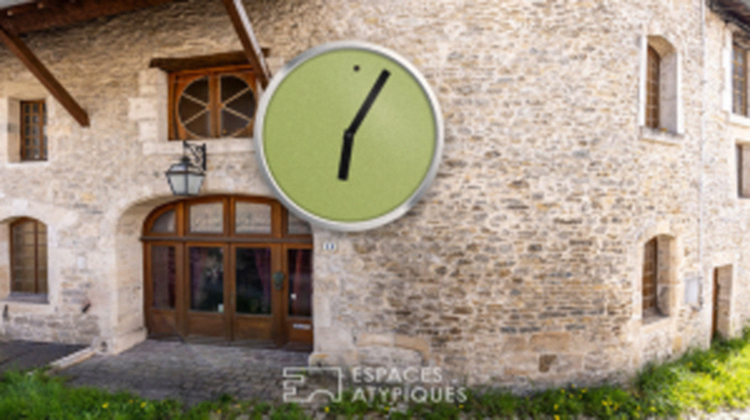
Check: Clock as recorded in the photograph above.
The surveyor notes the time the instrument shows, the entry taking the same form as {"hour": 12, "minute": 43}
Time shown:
{"hour": 6, "minute": 4}
